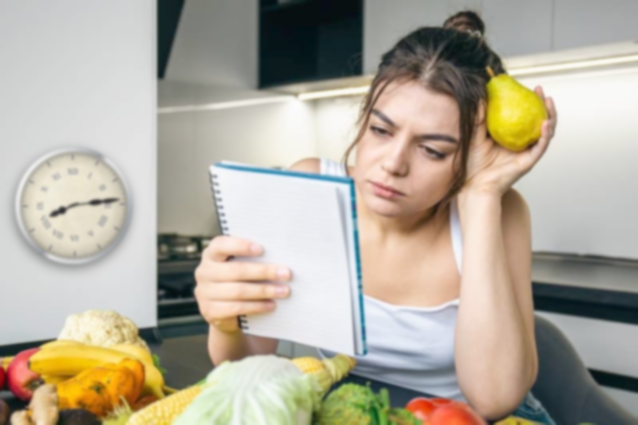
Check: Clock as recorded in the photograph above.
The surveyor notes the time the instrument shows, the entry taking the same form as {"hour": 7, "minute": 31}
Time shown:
{"hour": 8, "minute": 14}
